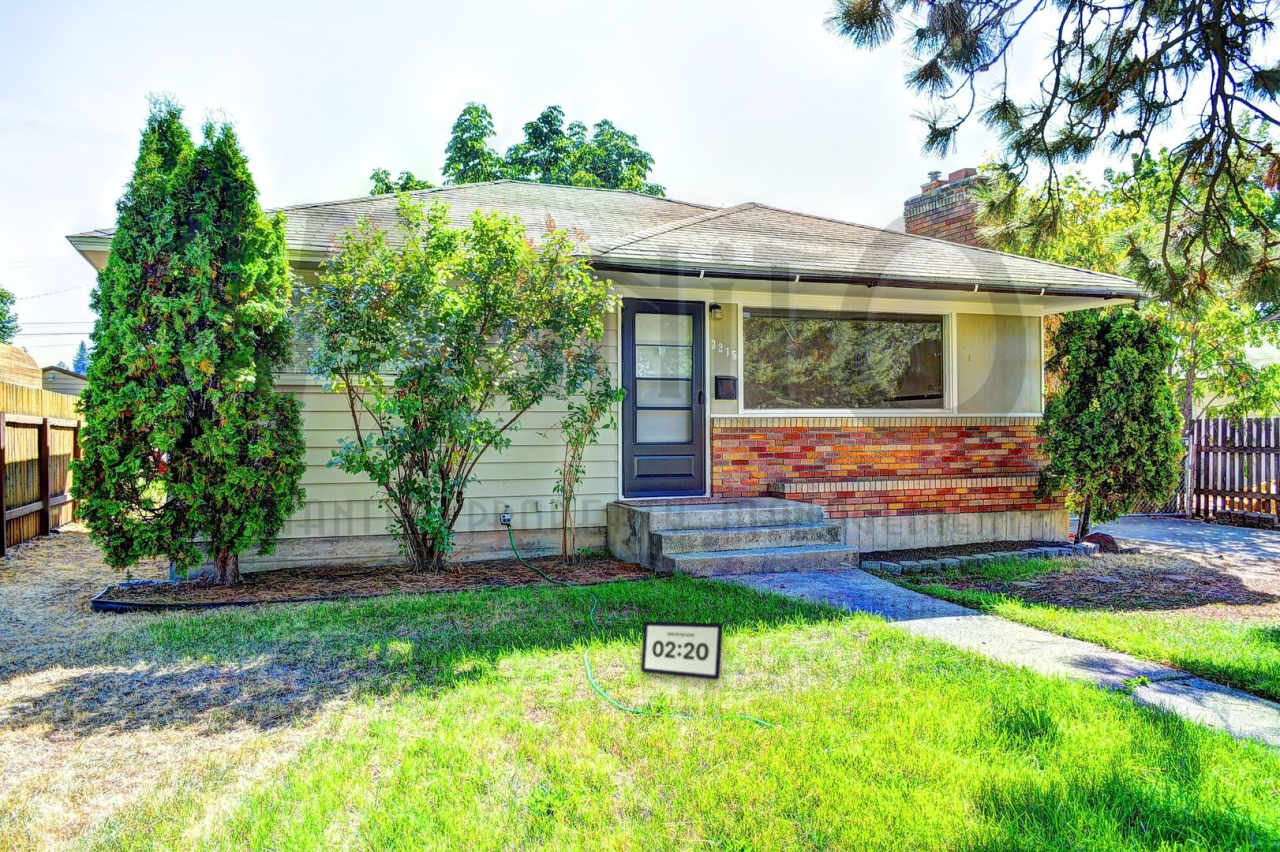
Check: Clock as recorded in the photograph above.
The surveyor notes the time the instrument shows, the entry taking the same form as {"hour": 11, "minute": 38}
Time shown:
{"hour": 2, "minute": 20}
